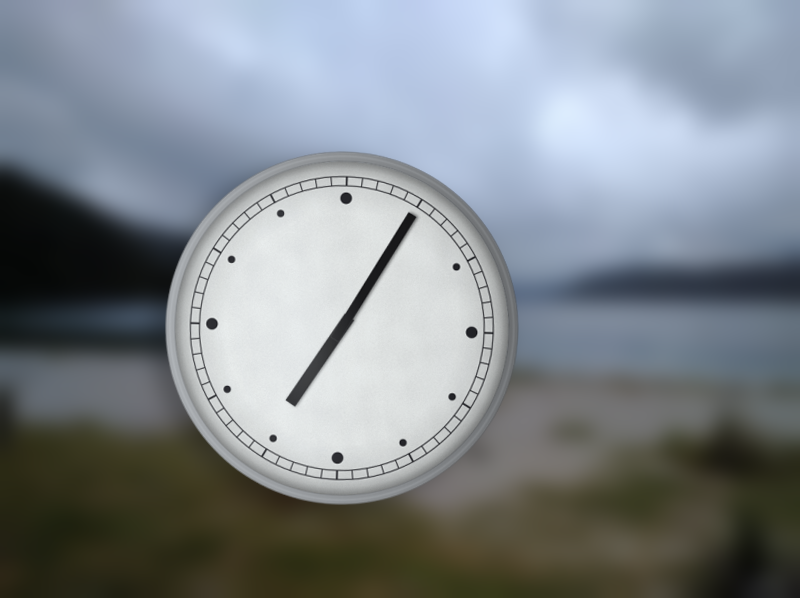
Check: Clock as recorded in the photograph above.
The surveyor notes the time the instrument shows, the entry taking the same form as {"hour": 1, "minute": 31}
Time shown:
{"hour": 7, "minute": 5}
